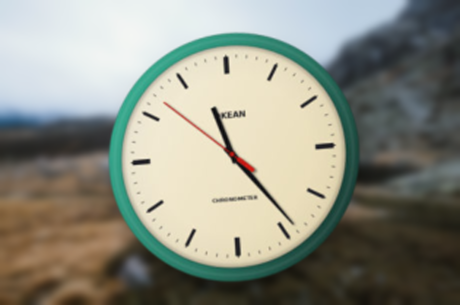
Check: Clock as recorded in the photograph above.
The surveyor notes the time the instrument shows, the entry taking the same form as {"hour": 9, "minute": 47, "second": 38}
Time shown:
{"hour": 11, "minute": 23, "second": 52}
